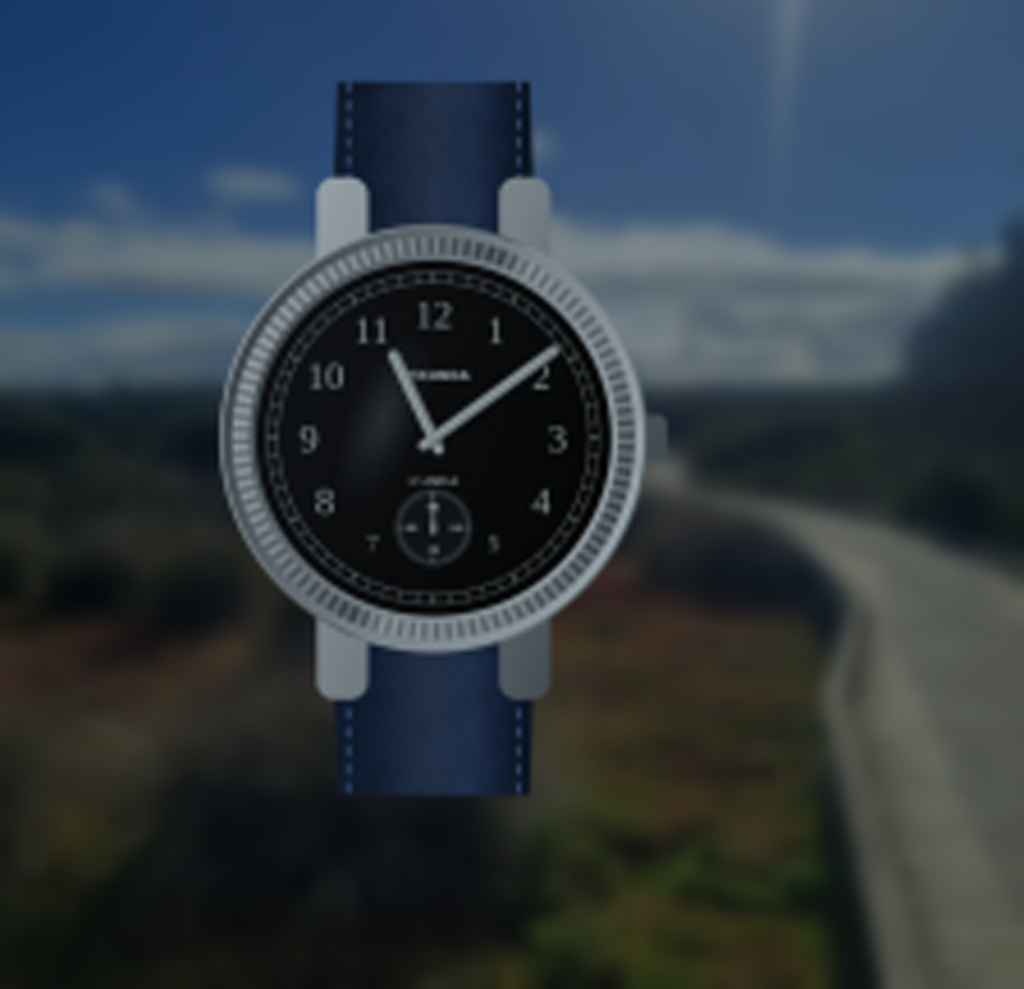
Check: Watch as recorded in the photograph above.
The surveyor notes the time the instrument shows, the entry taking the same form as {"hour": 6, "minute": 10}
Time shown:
{"hour": 11, "minute": 9}
